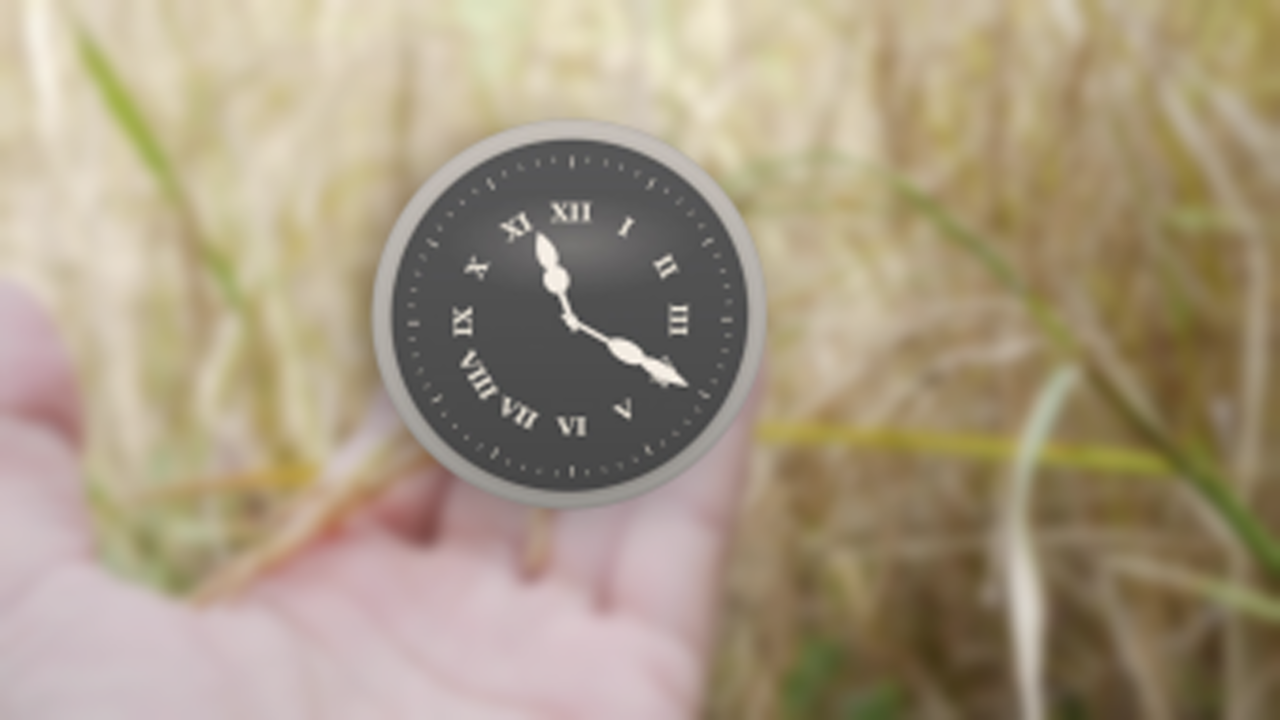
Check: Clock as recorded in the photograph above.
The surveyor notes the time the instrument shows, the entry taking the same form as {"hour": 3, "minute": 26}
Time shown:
{"hour": 11, "minute": 20}
